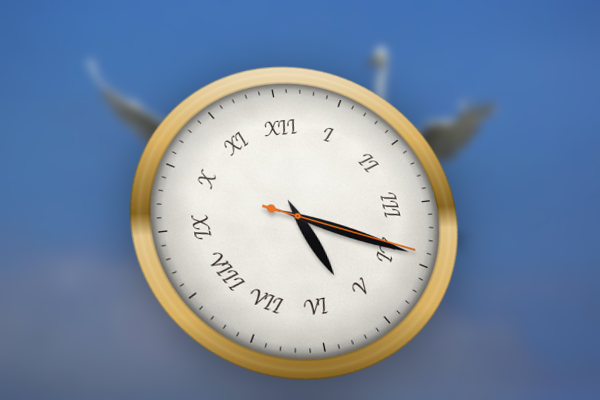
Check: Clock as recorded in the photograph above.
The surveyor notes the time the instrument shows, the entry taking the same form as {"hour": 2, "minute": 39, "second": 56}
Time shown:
{"hour": 5, "minute": 19, "second": 19}
